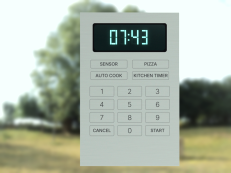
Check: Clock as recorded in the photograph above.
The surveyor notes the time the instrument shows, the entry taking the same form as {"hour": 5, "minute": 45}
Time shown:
{"hour": 7, "minute": 43}
